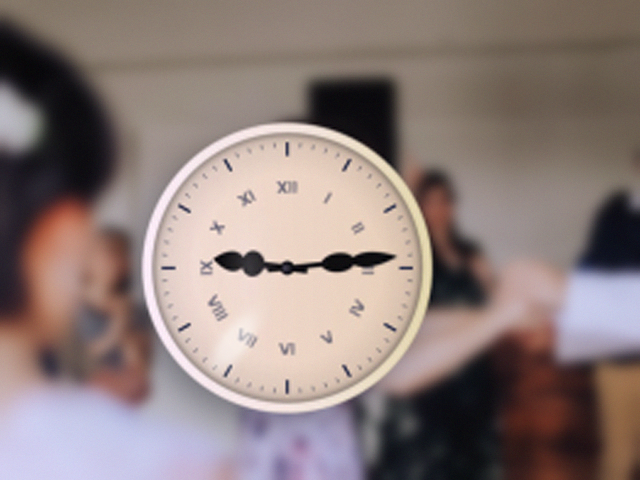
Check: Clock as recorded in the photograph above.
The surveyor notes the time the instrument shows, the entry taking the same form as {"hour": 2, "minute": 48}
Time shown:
{"hour": 9, "minute": 14}
